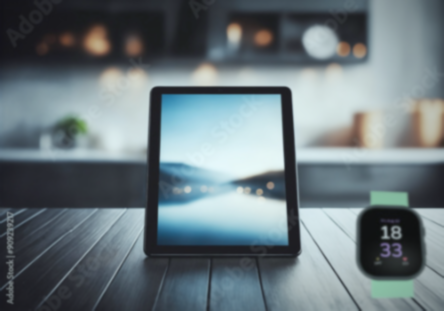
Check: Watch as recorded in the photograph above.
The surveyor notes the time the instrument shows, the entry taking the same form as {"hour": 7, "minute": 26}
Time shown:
{"hour": 18, "minute": 33}
